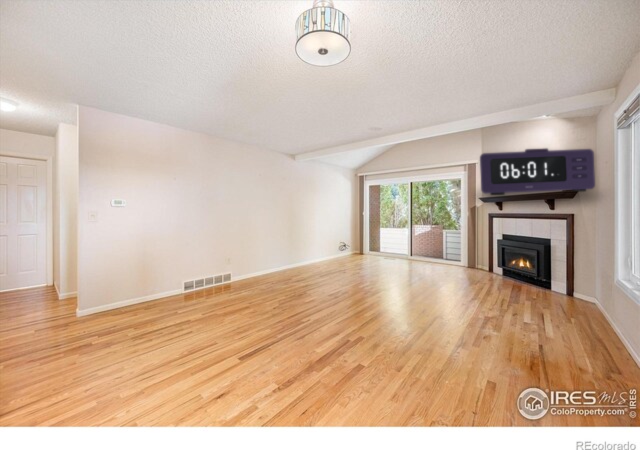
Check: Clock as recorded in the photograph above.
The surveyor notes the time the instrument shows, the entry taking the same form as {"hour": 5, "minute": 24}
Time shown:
{"hour": 6, "minute": 1}
